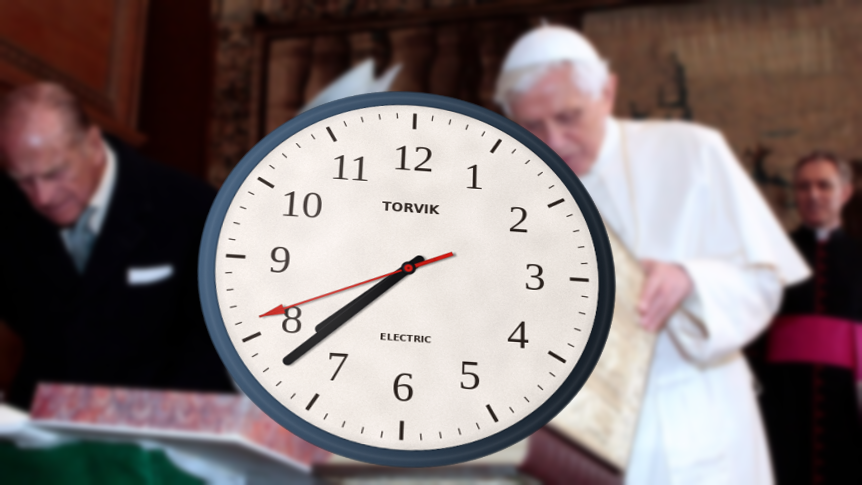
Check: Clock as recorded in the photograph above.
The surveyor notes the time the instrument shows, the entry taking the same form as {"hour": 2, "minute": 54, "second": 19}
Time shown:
{"hour": 7, "minute": 37, "second": 41}
